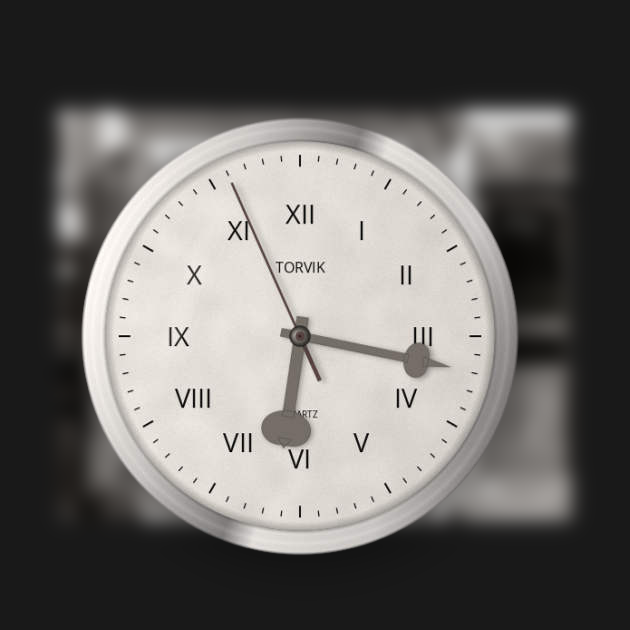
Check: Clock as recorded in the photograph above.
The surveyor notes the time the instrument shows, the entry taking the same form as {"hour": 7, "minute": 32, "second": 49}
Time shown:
{"hour": 6, "minute": 16, "second": 56}
